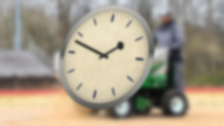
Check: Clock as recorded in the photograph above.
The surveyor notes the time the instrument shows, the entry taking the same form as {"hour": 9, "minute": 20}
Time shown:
{"hour": 1, "minute": 48}
